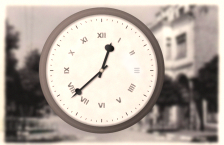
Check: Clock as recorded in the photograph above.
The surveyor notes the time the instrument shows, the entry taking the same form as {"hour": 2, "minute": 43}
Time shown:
{"hour": 12, "minute": 38}
